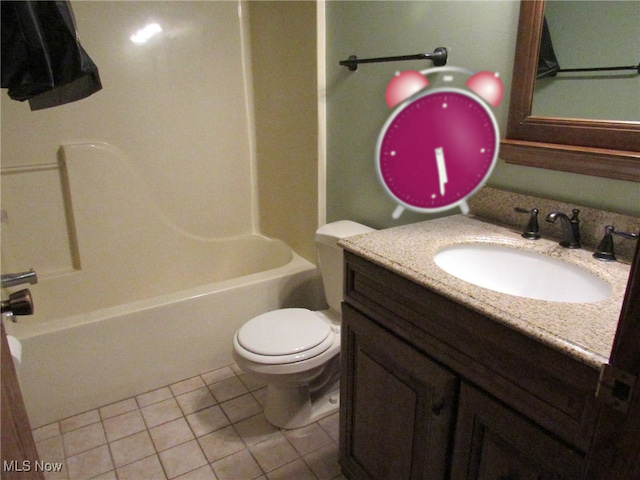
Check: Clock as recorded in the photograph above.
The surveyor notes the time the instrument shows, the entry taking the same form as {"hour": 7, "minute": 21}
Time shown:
{"hour": 5, "minute": 28}
